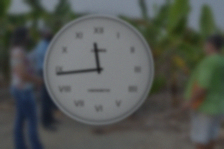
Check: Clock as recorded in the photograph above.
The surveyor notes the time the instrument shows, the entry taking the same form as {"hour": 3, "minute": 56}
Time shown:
{"hour": 11, "minute": 44}
